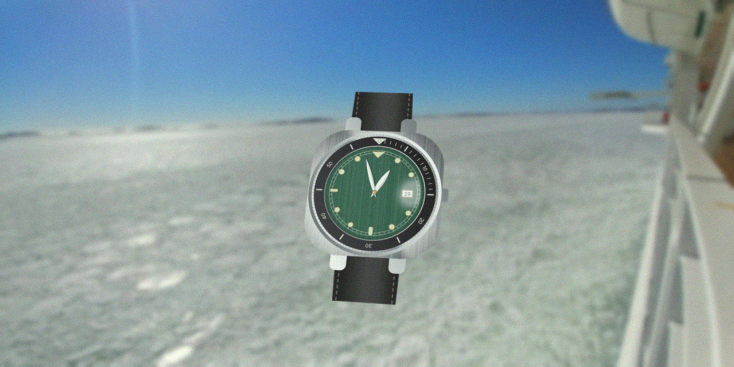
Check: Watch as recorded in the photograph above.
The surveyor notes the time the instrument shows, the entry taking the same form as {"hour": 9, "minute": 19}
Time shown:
{"hour": 12, "minute": 57}
